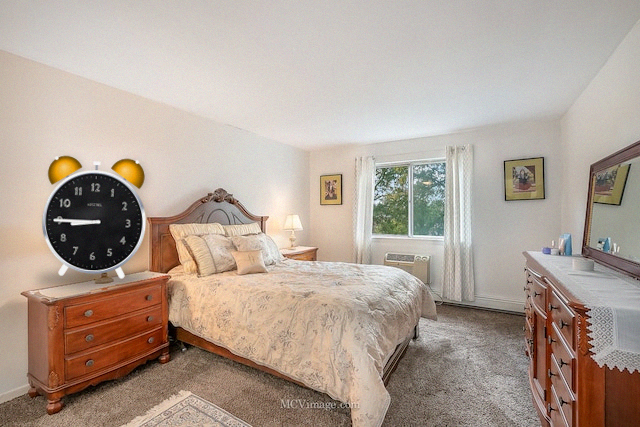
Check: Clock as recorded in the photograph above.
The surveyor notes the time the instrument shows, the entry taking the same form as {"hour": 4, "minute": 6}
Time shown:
{"hour": 8, "minute": 45}
